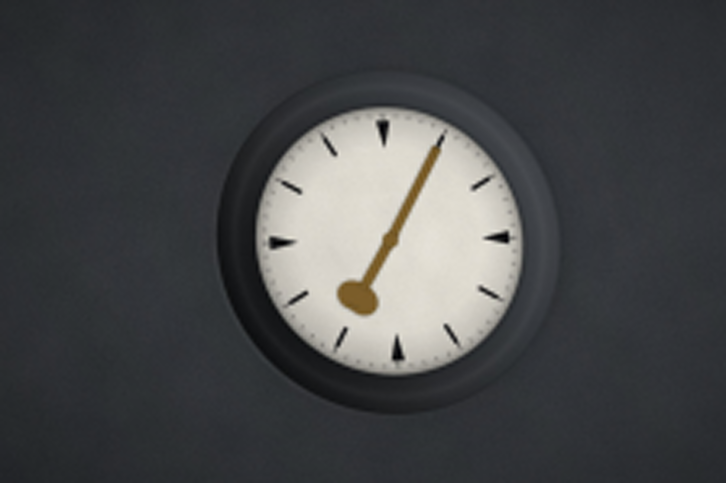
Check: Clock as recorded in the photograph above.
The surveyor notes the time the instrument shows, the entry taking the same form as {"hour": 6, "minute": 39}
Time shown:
{"hour": 7, "minute": 5}
